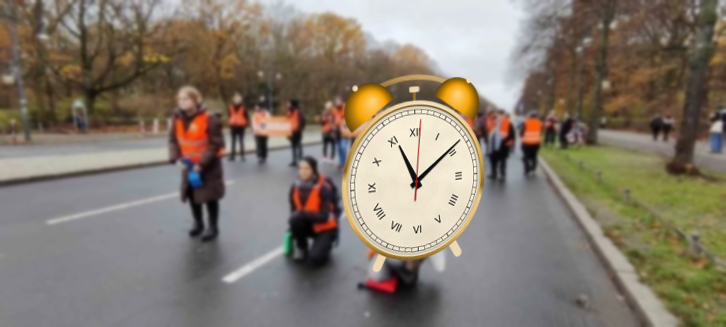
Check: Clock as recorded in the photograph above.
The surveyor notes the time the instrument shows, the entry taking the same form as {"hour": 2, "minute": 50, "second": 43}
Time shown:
{"hour": 11, "minute": 9, "second": 1}
